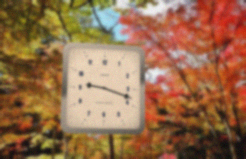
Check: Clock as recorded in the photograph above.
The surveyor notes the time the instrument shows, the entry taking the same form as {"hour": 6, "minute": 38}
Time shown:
{"hour": 9, "minute": 18}
